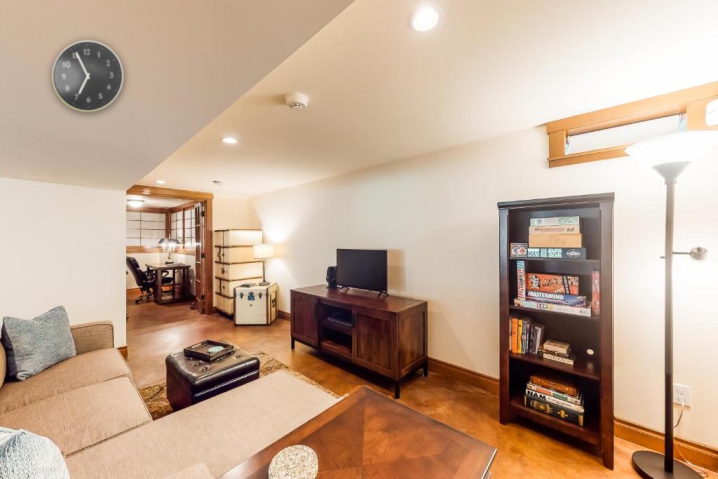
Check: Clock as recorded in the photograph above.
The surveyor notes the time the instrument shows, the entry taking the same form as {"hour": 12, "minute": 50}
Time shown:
{"hour": 6, "minute": 56}
